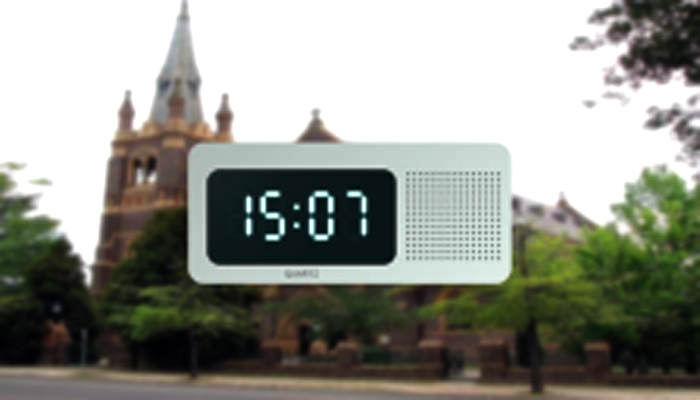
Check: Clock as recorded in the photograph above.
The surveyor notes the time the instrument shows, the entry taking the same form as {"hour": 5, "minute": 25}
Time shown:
{"hour": 15, "minute": 7}
